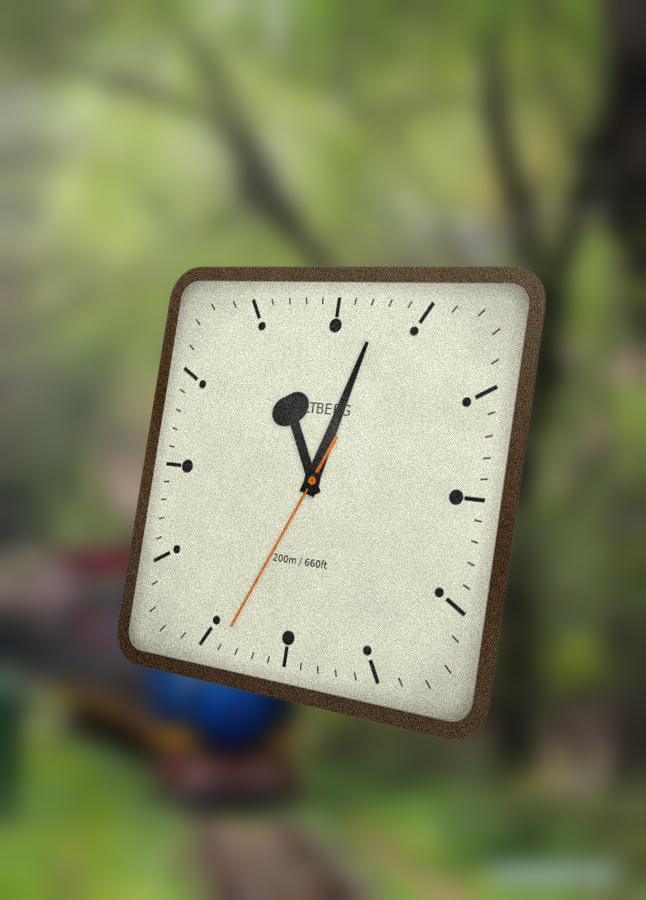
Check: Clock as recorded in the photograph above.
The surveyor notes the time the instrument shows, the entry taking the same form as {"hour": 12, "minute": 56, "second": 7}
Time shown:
{"hour": 11, "minute": 2, "second": 34}
